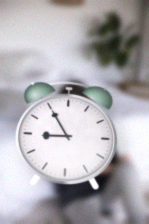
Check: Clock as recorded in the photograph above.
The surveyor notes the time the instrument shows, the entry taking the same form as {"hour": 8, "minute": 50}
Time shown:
{"hour": 8, "minute": 55}
